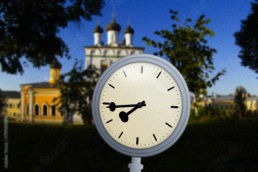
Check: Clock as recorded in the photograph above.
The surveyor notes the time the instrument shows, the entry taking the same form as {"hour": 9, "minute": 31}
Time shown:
{"hour": 7, "minute": 44}
